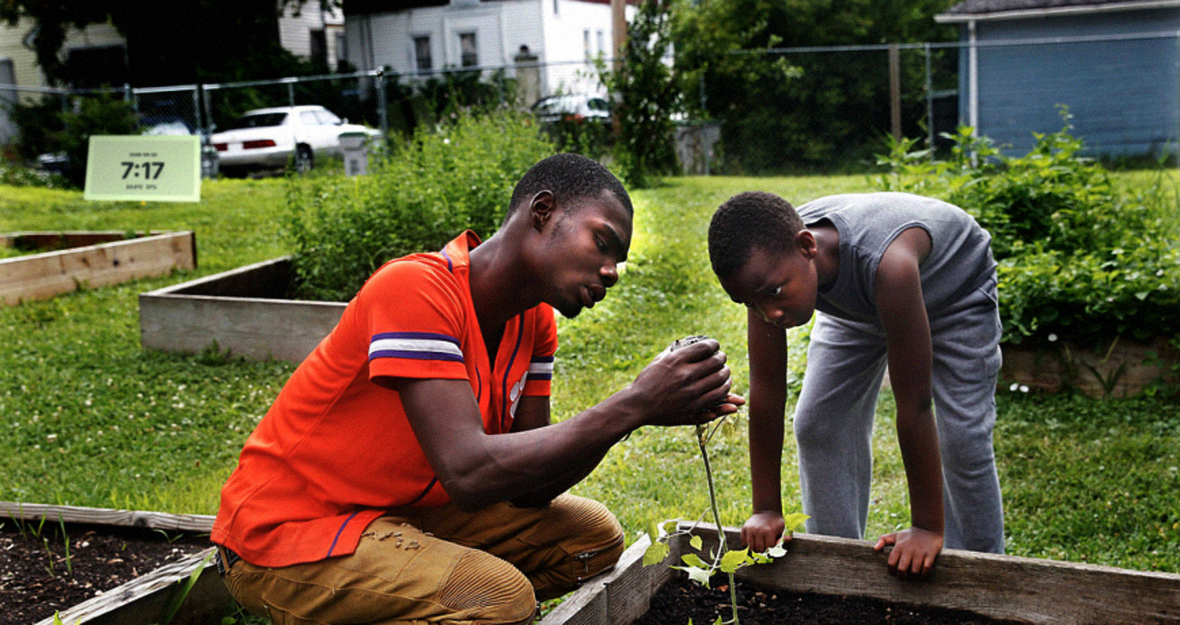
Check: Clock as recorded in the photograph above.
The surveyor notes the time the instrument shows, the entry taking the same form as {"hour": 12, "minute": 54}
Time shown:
{"hour": 7, "minute": 17}
